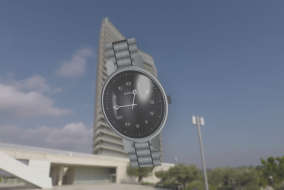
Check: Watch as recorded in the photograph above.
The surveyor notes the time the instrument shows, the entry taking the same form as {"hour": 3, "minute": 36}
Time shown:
{"hour": 12, "minute": 45}
